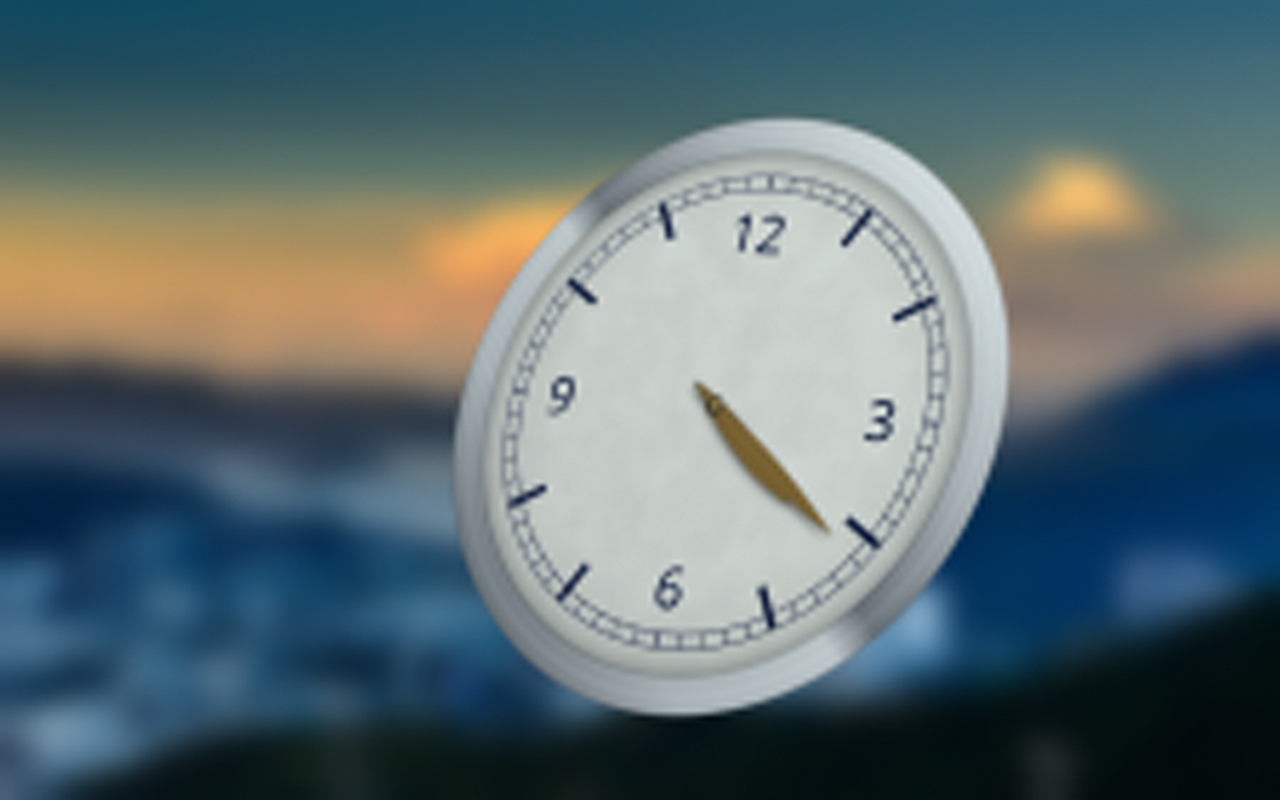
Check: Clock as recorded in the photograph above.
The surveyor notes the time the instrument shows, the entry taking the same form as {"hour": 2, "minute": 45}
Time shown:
{"hour": 4, "minute": 21}
